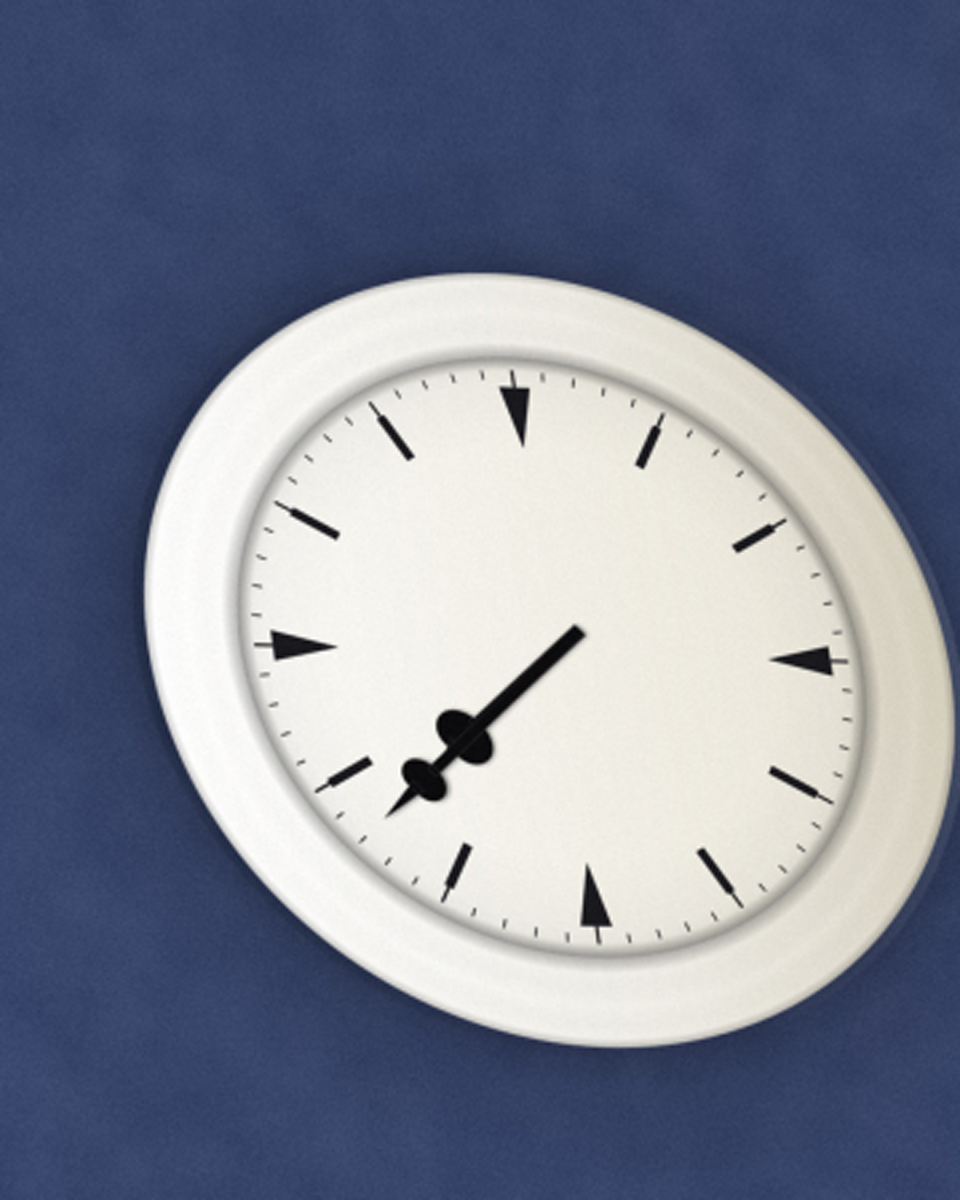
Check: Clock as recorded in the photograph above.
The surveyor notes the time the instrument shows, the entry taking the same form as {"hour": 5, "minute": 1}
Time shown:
{"hour": 7, "minute": 38}
